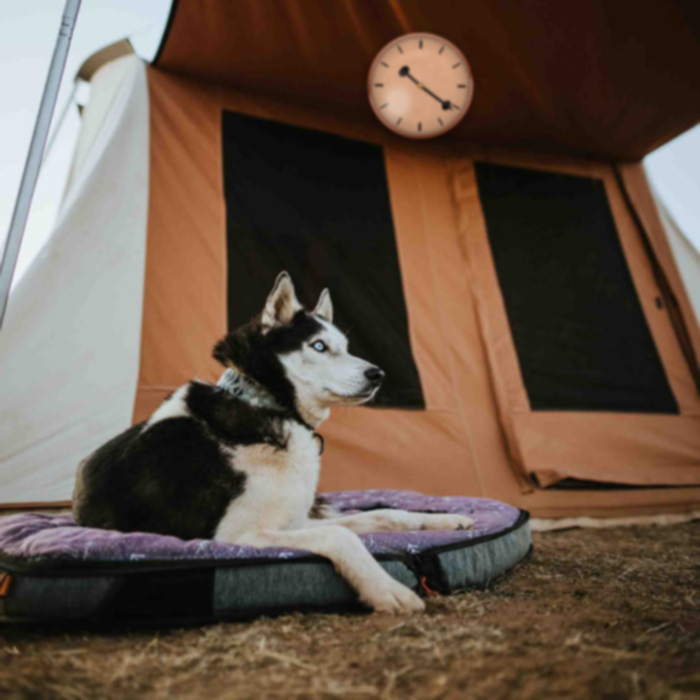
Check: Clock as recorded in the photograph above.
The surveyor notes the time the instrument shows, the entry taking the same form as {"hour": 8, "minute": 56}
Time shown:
{"hour": 10, "minute": 21}
